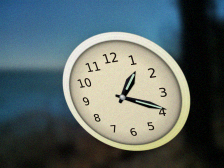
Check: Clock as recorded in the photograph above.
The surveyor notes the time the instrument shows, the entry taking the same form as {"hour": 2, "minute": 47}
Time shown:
{"hour": 1, "minute": 19}
